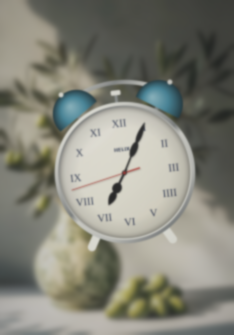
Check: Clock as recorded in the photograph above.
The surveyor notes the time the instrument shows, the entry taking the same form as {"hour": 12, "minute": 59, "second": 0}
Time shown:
{"hour": 7, "minute": 4, "second": 43}
